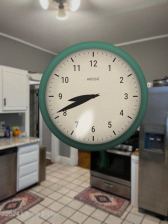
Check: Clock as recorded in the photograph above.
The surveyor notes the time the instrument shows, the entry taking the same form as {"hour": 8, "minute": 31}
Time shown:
{"hour": 8, "minute": 41}
